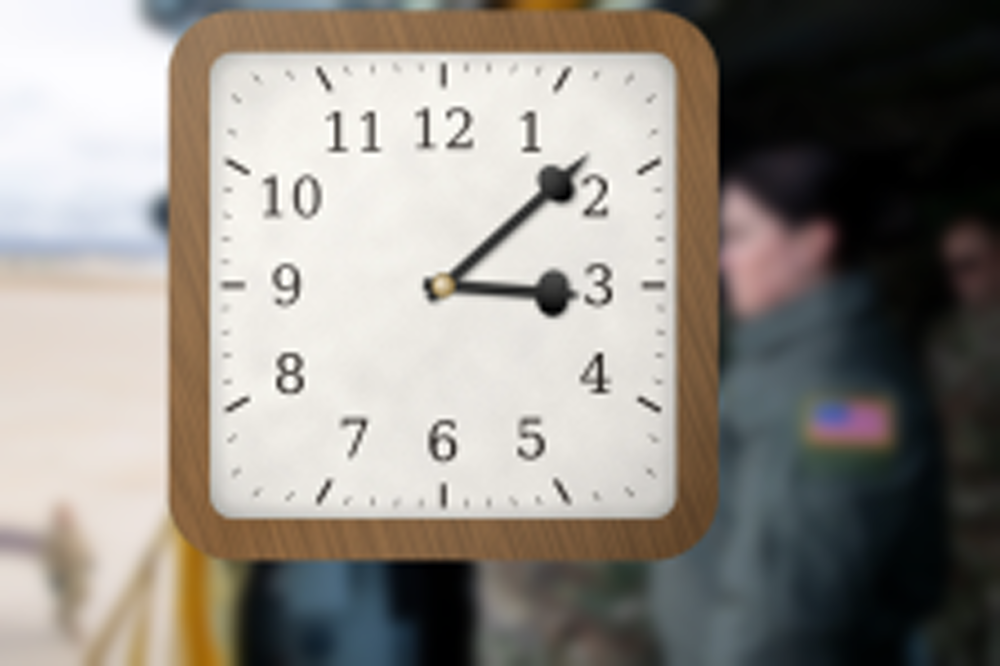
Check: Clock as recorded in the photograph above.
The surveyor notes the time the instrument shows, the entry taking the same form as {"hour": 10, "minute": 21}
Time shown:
{"hour": 3, "minute": 8}
